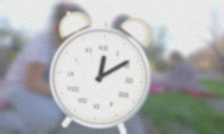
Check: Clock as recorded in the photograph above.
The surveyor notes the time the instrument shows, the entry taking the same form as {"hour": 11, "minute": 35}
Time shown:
{"hour": 12, "minute": 9}
